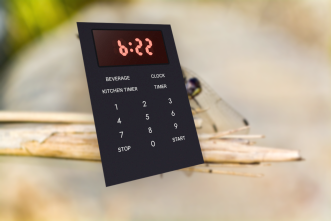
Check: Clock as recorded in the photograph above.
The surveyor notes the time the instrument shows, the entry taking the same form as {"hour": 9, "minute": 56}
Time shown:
{"hour": 6, "minute": 22}
